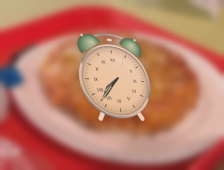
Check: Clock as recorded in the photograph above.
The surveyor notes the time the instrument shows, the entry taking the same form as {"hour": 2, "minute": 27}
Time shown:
{"hour": 7, "minute": 37}
